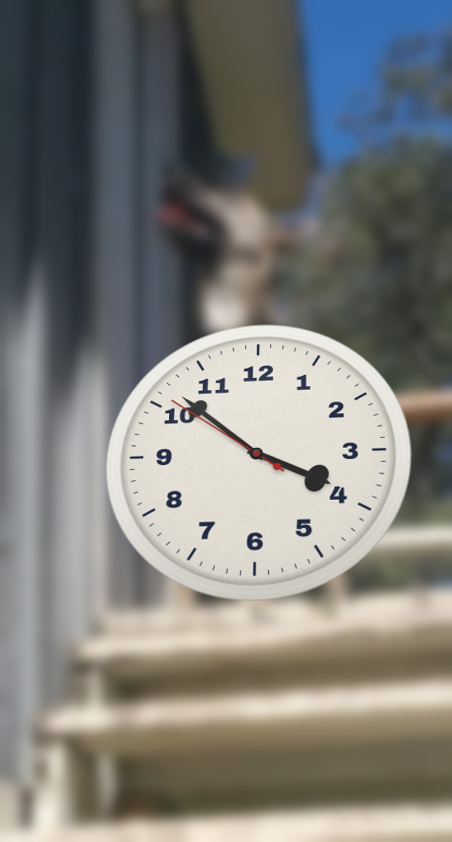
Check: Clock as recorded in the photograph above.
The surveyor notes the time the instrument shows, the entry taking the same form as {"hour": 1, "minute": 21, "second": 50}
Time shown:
{"hour": 3, "minute": 51, "second": 51}
